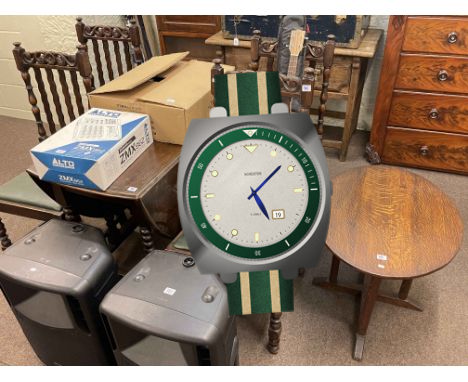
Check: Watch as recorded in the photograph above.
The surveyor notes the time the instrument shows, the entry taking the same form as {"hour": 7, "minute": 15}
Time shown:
{"hour": 5, "minute": 8}
